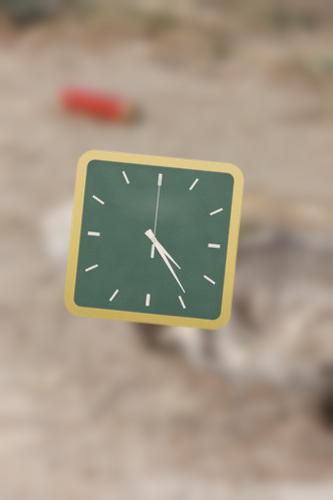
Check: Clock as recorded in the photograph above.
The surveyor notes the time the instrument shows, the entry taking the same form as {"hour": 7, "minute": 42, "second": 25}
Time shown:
{"hour": 4, "minute": 24, "second": 0}
